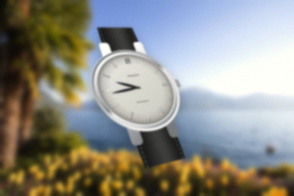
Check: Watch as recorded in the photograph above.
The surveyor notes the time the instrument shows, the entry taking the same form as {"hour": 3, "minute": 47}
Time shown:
{"hour": 9, "minute": 44}
